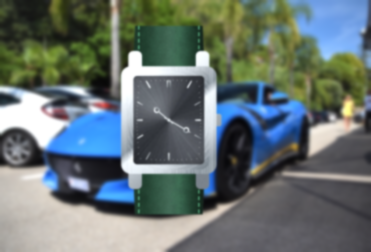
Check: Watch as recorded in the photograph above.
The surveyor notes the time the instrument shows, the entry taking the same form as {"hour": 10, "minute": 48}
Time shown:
{"hour": 10, "minute": 20}
